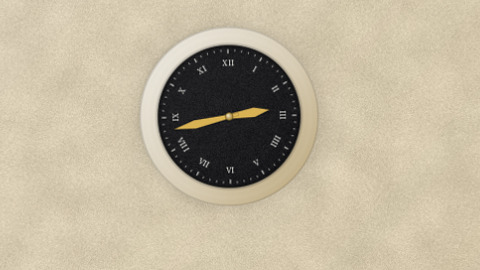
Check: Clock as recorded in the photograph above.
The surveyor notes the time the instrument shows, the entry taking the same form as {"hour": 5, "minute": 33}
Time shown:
{"hour": 2, "minute": 43}
